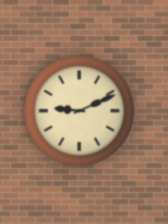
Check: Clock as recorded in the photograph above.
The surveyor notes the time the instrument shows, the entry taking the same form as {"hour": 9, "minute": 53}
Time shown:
{"hour": 9, "minute": 11}
